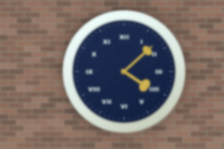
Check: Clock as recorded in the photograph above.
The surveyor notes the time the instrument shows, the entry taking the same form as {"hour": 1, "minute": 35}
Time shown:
{"hour": 4, "minute": 8}
